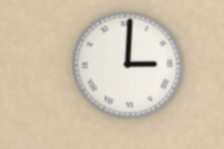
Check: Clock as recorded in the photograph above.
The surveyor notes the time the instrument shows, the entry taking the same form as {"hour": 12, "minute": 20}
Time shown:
{"hour": 3, "minute": 1}
